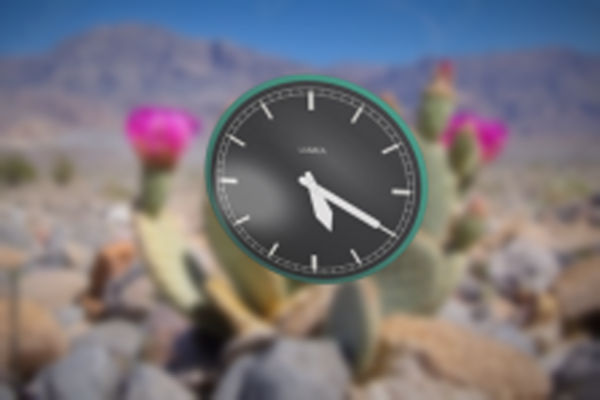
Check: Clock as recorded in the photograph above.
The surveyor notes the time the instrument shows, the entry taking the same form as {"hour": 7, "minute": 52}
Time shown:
{"hour": 5, "minute": 20}
